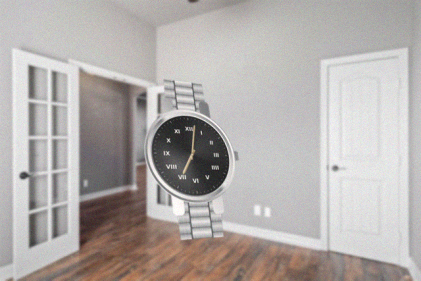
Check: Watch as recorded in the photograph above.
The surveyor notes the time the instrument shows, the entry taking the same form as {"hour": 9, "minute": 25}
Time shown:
{"hour": 7, "minute": 2}
